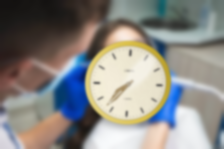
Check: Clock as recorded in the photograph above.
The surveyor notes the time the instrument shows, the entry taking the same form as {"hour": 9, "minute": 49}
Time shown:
{"hour": 7, "minute": 37}
